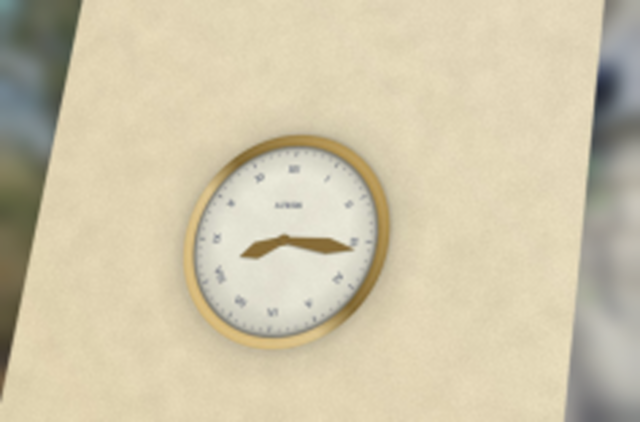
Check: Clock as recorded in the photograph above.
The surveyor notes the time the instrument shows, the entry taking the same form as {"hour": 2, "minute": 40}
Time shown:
{"hour": 8, "minute": 16}
